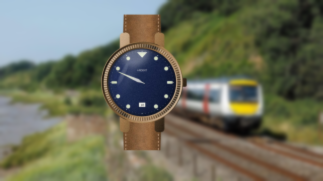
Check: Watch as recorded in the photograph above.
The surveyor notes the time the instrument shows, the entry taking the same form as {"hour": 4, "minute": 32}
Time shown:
{"hour": 9, "minute": 49}
